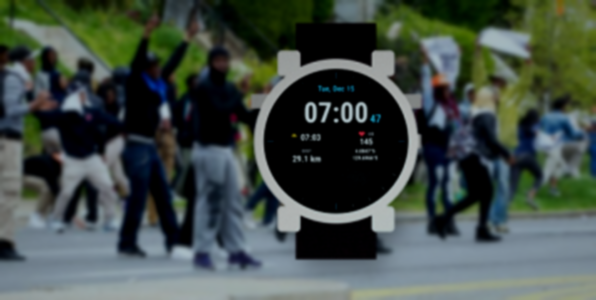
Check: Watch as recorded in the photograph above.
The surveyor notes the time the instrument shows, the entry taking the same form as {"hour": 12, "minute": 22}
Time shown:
{"hour": 7, "minute": 0}
